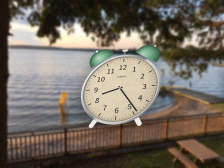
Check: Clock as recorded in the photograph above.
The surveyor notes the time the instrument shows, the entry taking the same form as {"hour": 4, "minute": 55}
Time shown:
{"hour": 8, "minute": 24}
